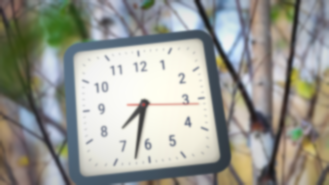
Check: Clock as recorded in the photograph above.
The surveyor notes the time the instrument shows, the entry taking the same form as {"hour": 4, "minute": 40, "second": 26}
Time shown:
{"hour": 7, "minute": 32, "second": 16}
